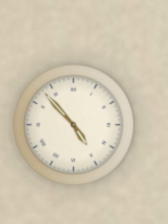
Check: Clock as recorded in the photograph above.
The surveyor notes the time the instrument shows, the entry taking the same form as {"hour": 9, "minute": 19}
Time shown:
{"hour": 4, "minute": 53}
